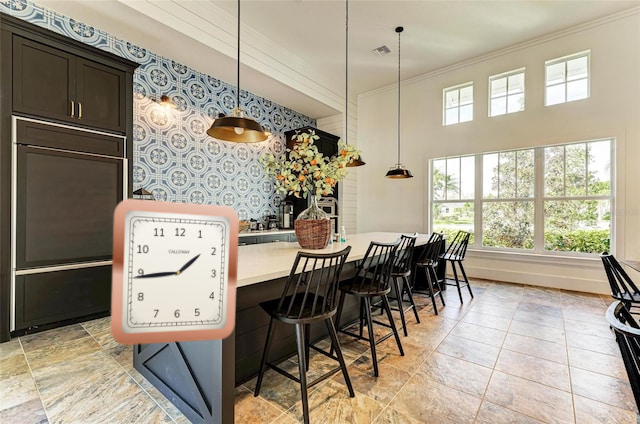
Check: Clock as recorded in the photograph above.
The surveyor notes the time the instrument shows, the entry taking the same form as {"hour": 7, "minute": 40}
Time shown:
{"hour": 1, "minute": 44}
